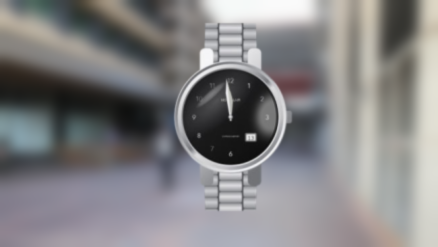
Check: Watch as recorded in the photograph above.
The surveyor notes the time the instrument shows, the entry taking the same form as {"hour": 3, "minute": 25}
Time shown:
{"hour": 11, "minute": 59}
